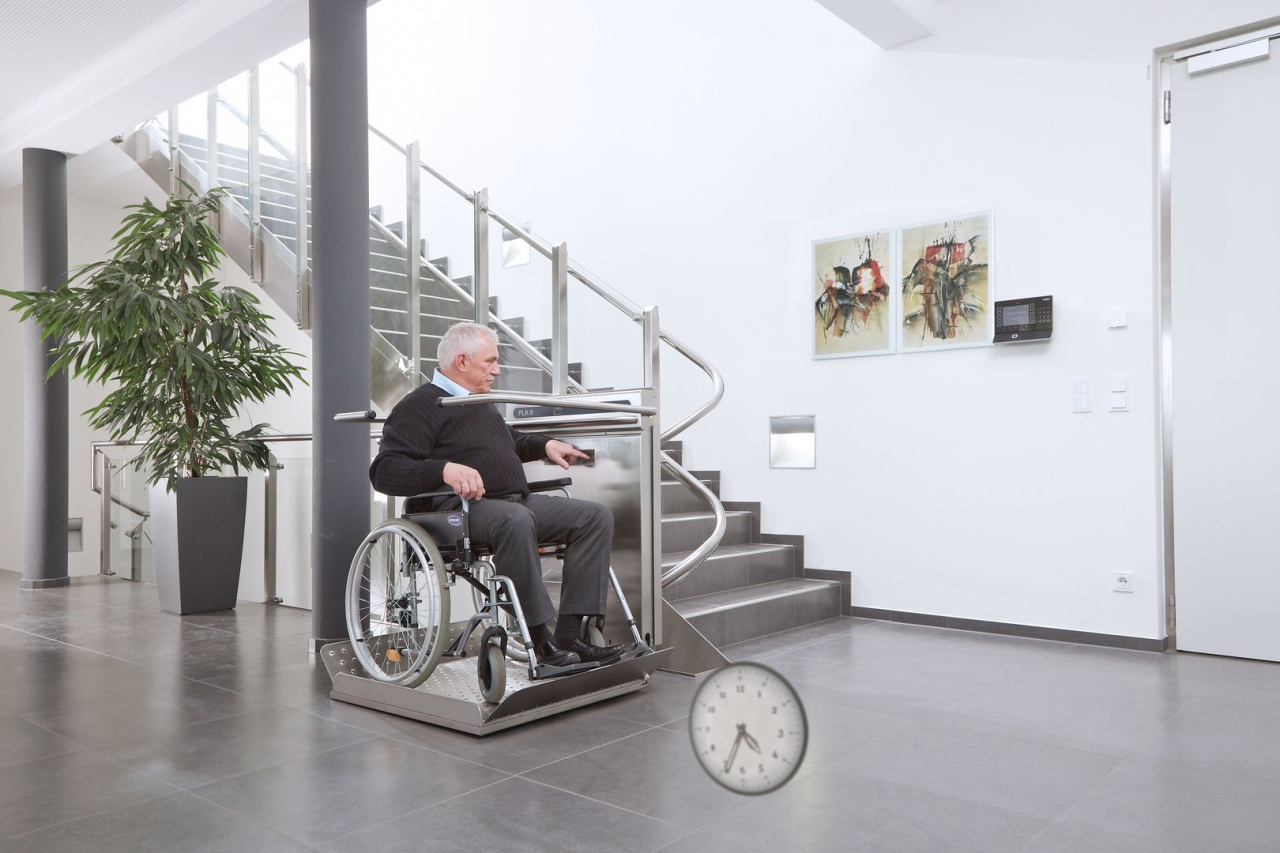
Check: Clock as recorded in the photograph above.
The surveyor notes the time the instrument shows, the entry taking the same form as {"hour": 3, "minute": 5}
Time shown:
{"hour": 4, "minute": 34}
